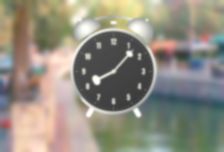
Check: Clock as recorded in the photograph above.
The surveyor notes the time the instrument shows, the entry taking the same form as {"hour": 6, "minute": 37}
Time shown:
{"hour": 8, "minute": 7}
